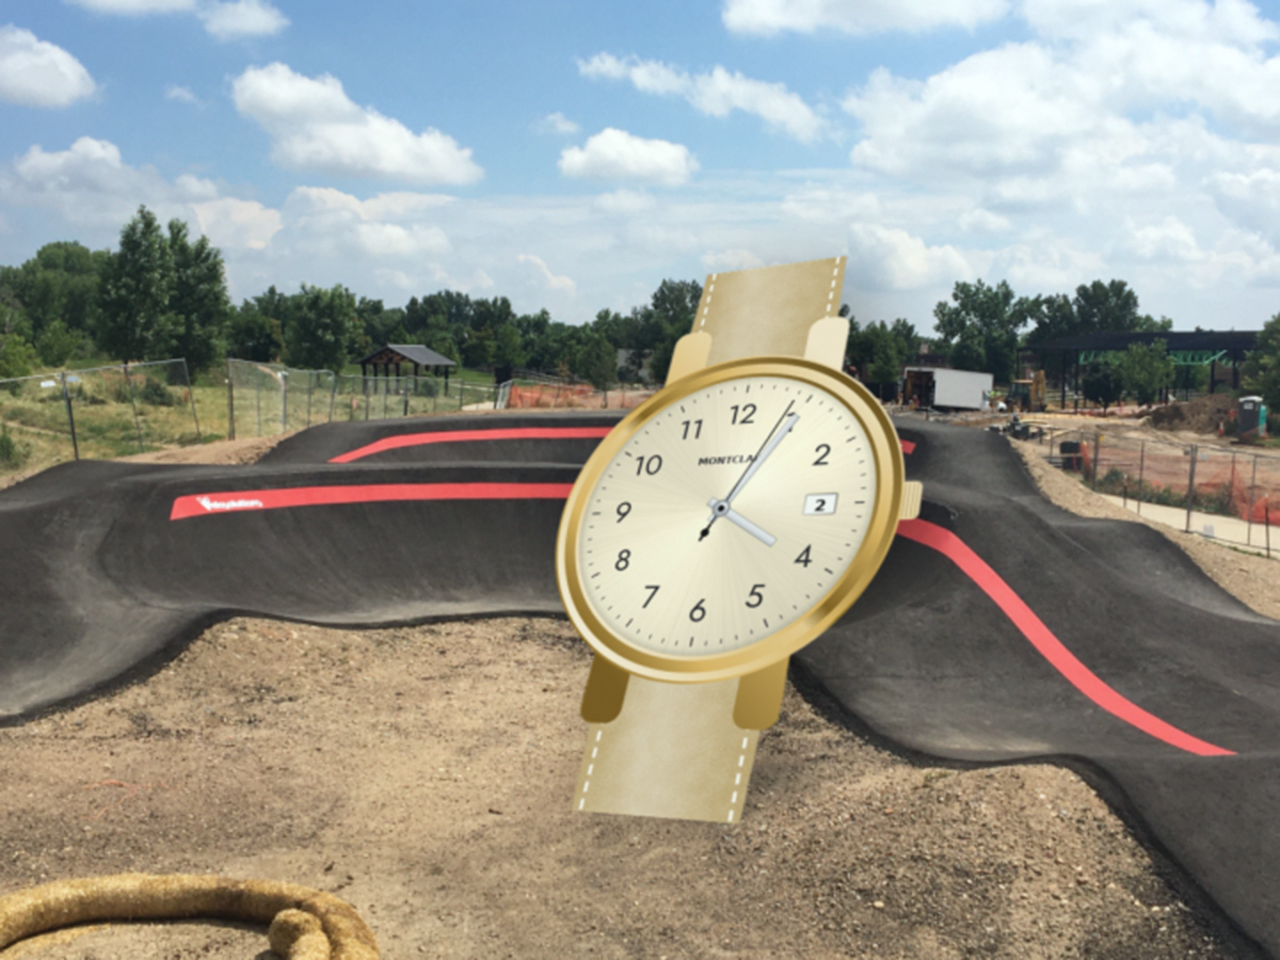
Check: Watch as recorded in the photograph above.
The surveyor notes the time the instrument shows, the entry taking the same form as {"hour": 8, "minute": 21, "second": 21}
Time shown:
{"hour": 4, "minute": 5, "second": 4}
